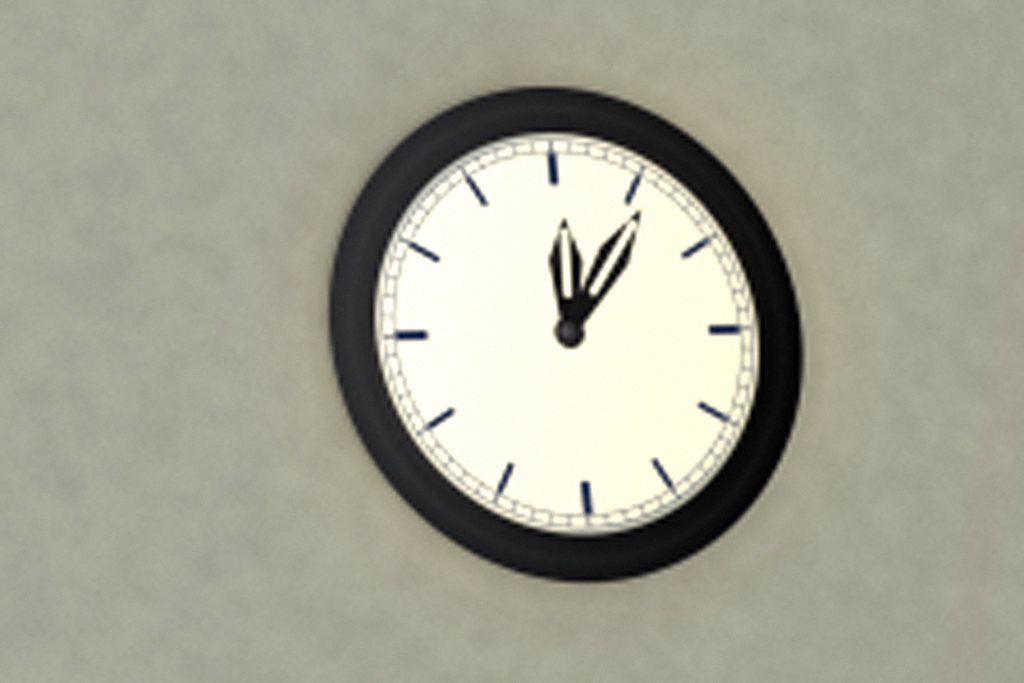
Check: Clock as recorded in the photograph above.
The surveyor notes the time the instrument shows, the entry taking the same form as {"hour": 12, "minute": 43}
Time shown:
{"hour": 12, "minute": 6}
